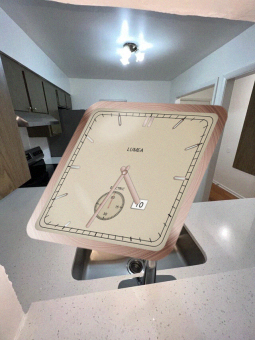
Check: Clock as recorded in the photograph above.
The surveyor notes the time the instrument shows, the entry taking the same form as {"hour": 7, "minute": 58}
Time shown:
{"hour": 4, "minute": 32}
